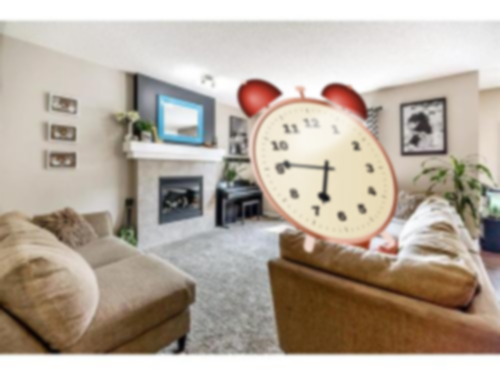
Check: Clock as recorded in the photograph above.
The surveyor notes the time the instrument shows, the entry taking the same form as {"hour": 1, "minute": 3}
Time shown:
{"hour": 6, "minute": 46}
